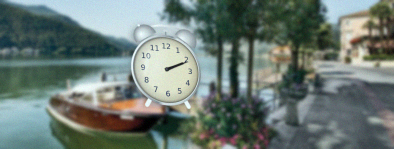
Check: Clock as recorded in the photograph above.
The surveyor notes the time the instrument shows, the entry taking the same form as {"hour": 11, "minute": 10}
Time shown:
{"hour": 2, "minute": 11}
